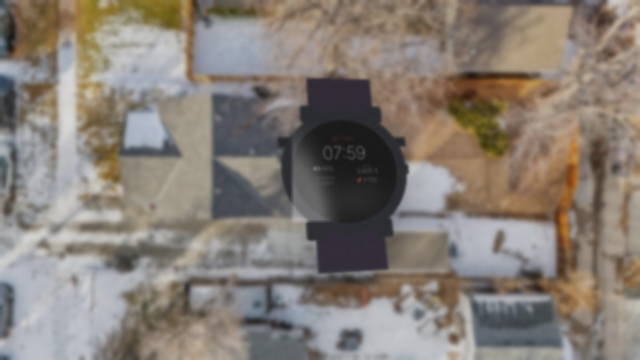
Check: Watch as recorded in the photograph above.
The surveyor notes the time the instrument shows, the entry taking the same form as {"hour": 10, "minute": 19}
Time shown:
{"hour": 7, "minute": 59}
